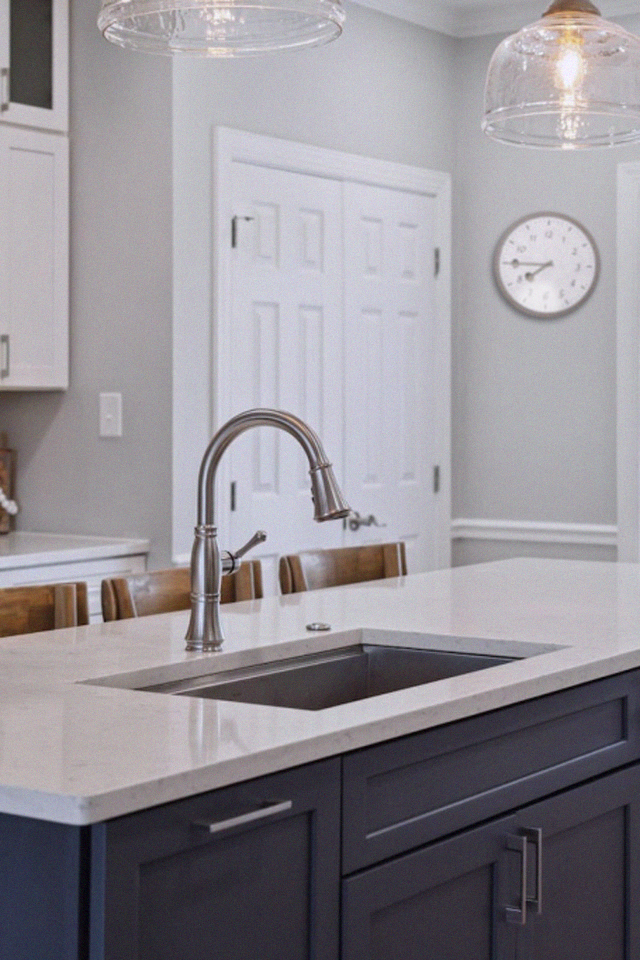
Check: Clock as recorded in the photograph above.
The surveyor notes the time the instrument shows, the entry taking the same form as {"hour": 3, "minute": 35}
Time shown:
{"hour": 7, "minute": 45}
